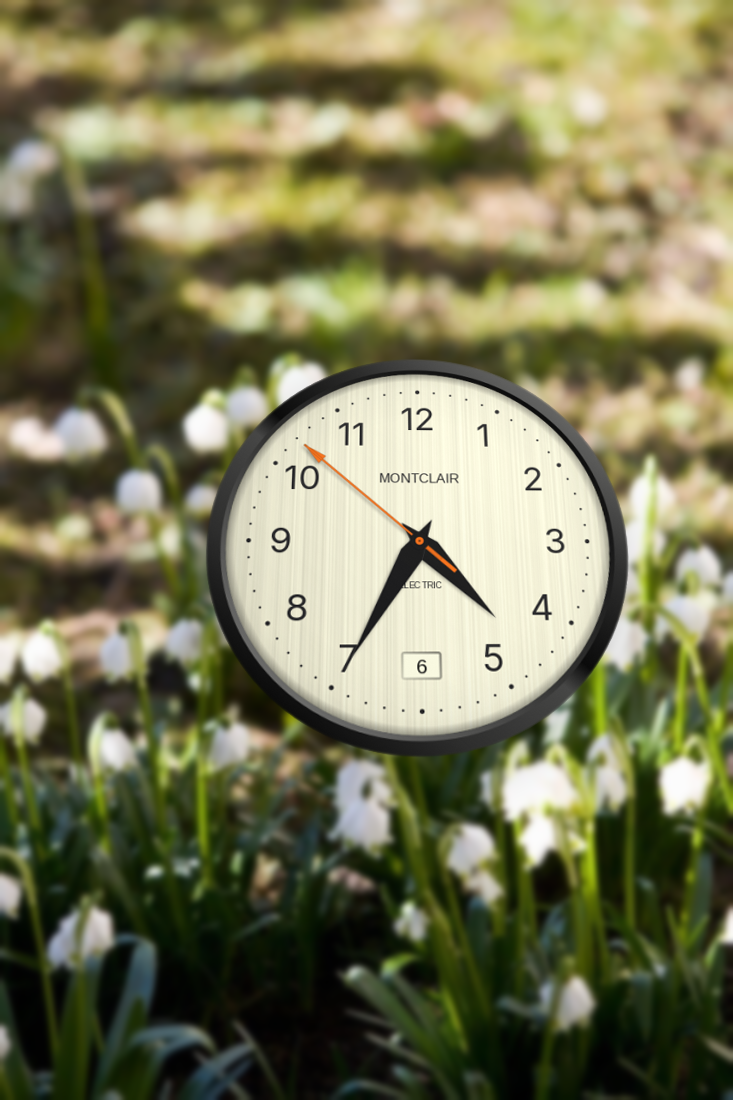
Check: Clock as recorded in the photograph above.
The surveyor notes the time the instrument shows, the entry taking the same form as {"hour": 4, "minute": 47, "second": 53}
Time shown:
{"hour": 4, "minute": 34, "second": 52}
